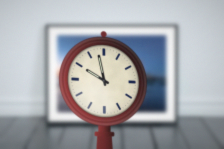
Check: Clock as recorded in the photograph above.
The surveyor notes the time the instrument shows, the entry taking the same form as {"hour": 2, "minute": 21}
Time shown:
{"hour": 9, "minute": 58}
